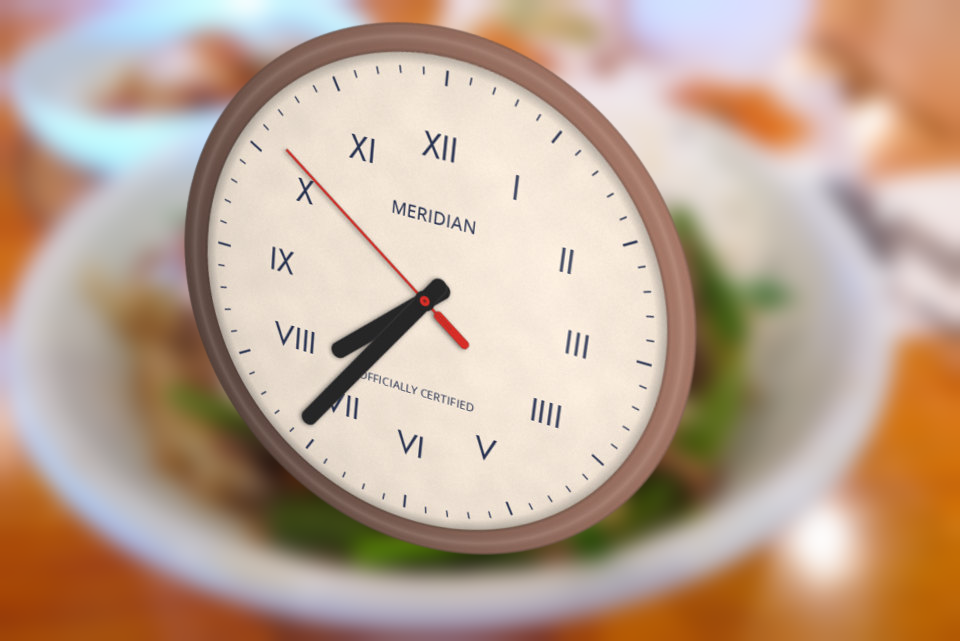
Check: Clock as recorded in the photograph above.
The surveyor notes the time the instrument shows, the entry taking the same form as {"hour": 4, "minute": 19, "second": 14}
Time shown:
{"hour": 7, "minute": 35, "second": 51}
